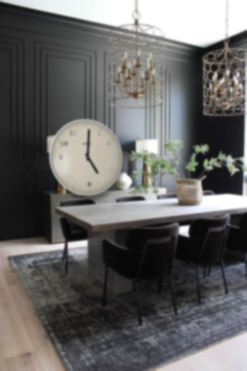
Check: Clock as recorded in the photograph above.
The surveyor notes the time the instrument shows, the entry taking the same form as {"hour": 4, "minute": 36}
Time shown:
{"hour": 5, "minute": 1}
